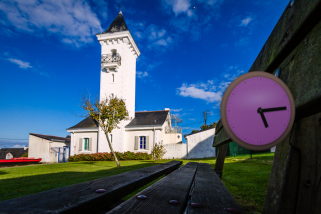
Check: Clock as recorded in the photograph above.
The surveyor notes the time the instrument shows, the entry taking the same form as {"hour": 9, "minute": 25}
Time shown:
{"hour": 5, "minute": 14}
